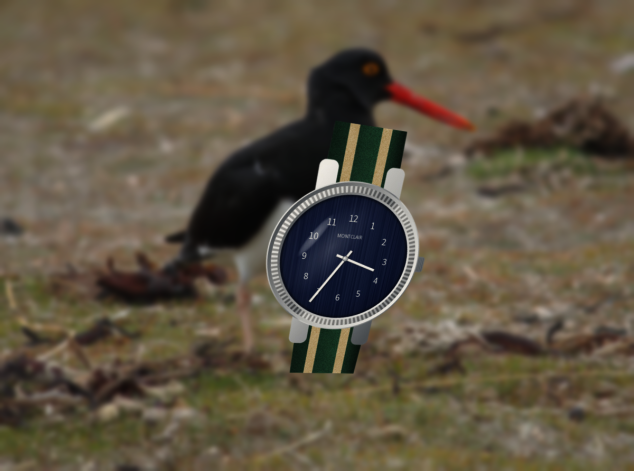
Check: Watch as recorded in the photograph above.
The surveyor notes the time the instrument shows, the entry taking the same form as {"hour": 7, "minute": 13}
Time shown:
{"hour": 3, "minute": 35}
